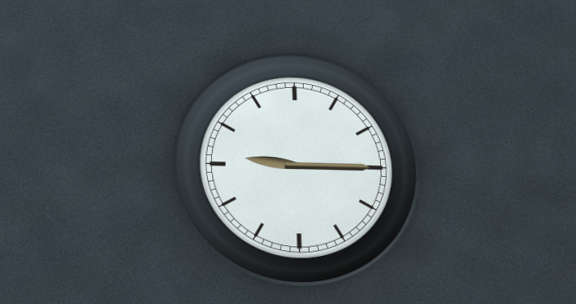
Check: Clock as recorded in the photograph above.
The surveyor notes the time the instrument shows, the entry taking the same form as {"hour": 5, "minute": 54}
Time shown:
{"hour": 9, "minute": 15}
